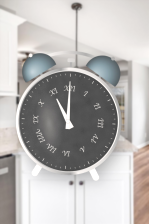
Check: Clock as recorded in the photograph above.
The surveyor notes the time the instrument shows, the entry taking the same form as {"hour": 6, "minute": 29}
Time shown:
{"hour": 11, "minute": 0}
